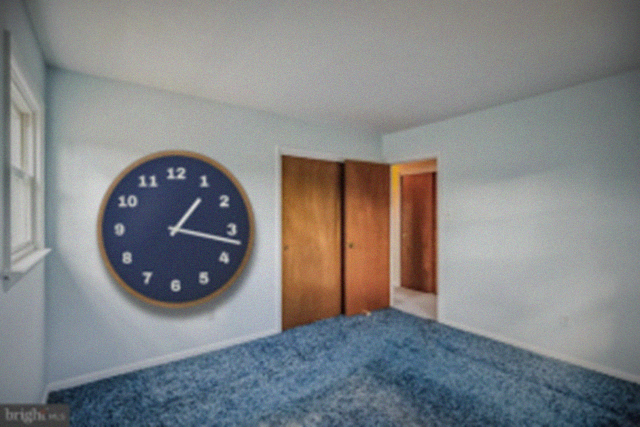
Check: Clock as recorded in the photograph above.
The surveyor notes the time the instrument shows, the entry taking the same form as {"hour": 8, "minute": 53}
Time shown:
{"hour": 1, "minute": 17}
